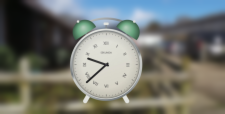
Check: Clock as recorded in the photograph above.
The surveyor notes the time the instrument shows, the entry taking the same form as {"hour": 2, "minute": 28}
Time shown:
{"hour": 9, "minute": 38}
